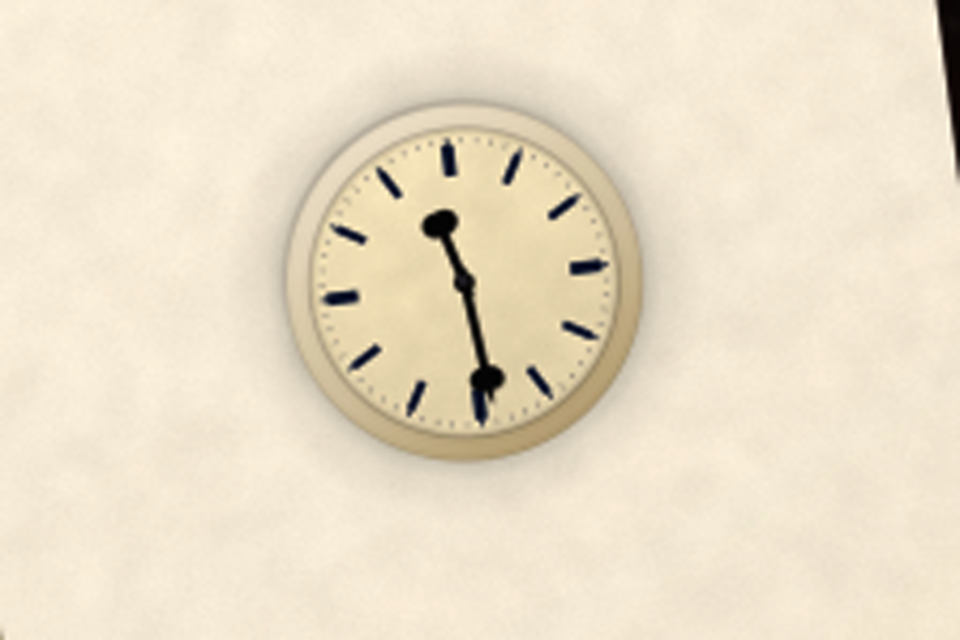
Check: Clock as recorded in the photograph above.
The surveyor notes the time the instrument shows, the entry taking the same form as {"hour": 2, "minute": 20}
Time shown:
{"hour": 11, "minute": 29}
